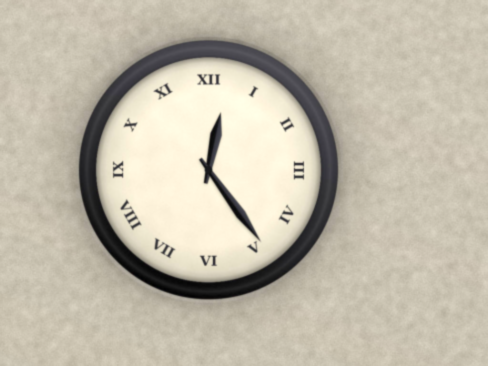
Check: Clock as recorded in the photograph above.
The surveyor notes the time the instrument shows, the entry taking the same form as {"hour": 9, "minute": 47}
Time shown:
{"hour": 12, "minute": 24}
